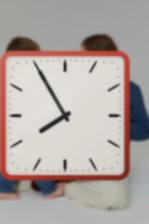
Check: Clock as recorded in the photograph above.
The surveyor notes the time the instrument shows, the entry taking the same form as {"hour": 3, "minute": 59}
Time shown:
{"hour": 7, "minute": 55}
